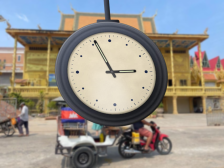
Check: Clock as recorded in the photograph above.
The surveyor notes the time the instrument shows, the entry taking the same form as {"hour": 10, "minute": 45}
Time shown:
{"hour": 2, "minute": 56}
